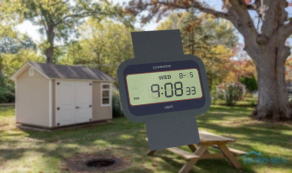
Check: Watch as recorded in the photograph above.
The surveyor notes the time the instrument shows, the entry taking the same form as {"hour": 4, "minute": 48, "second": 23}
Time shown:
{"hour": 9, "minute": 8, "second": 33}
